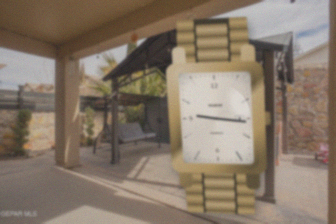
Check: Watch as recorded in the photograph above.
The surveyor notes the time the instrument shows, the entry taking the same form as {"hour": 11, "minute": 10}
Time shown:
{"hour": 9, "minute": 16}
